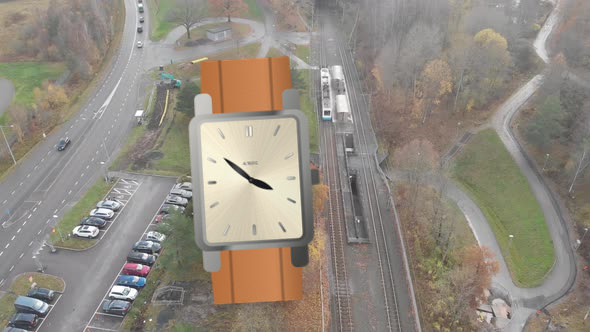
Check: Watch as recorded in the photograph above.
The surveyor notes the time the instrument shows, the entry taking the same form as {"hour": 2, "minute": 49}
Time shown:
{"hour": 3, "minute": 52}
